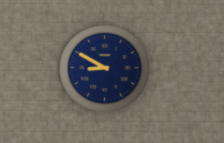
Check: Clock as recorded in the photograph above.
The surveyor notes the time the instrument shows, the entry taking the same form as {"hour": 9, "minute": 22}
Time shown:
{"hour": 8, "minute": 50}
